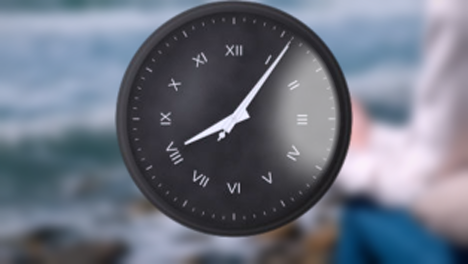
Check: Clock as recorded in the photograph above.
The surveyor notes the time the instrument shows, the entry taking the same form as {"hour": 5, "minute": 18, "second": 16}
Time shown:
{"hour": 8, "minute": 6, "second": 6}
